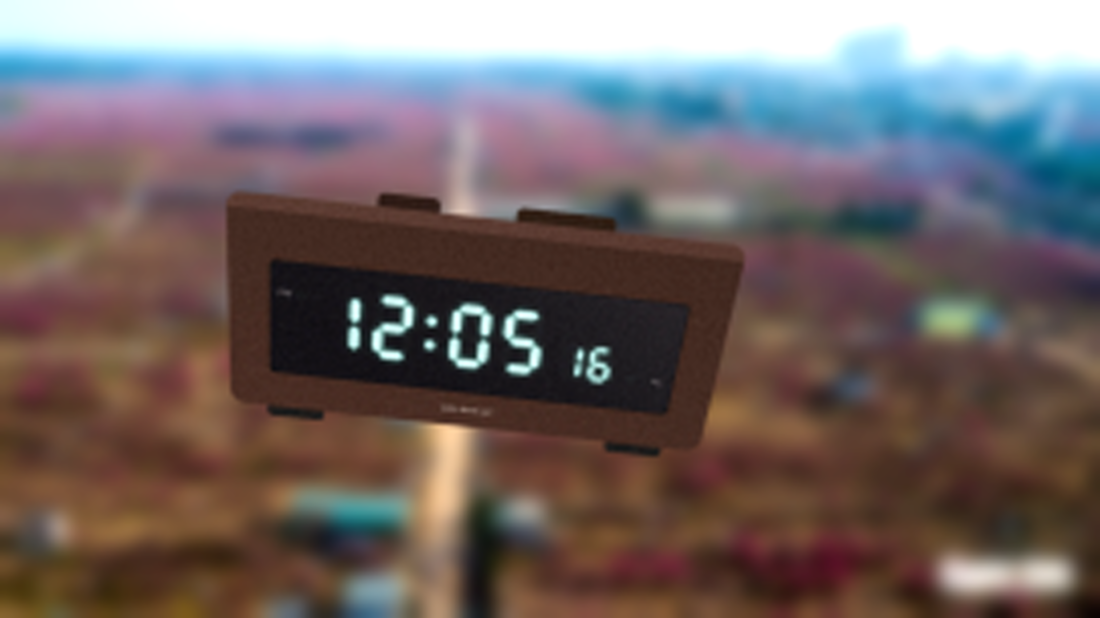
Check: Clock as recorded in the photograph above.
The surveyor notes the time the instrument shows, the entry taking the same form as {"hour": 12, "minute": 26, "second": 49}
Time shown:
{"hour": 12, "minute": 5, "second": 16}
